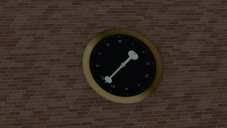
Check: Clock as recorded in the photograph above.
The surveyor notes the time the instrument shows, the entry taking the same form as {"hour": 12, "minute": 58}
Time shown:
{"hour": 1, "minute": 38}
